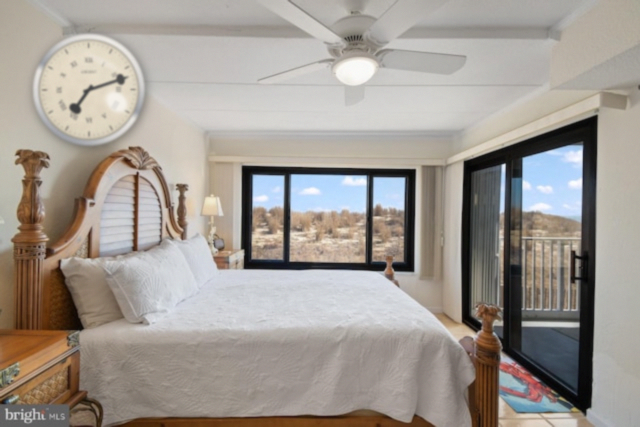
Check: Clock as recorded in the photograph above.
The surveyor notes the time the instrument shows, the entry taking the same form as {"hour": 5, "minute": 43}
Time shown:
{"hour": 7, "minute": 12}
